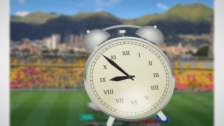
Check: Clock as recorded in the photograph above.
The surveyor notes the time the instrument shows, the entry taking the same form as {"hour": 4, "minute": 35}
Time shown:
{"hour": 8, "minute": 53}
